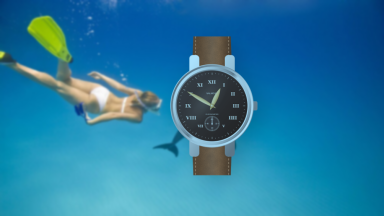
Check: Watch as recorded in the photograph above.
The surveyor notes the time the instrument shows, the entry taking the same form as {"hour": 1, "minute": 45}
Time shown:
{"hour": 12, "minute": 50}
